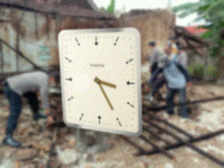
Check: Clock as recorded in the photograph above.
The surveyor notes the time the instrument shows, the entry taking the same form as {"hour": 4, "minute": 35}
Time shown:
{"hour": 3, "minute": 25}
